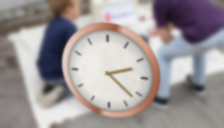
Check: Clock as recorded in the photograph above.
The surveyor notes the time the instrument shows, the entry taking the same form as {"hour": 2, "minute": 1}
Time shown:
{"hour": 2, "minute": 22}
